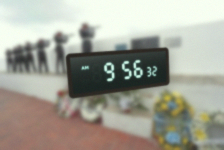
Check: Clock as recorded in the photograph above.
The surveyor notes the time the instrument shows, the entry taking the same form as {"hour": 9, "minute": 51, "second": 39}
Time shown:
{"hour": 9, "minute": 56, "second": 32}
